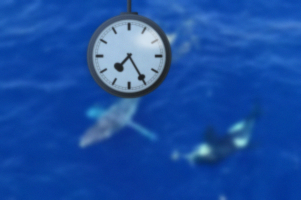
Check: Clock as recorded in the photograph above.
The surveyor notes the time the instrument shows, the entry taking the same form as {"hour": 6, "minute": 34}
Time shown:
{"hour": 7, "minute": 25}
